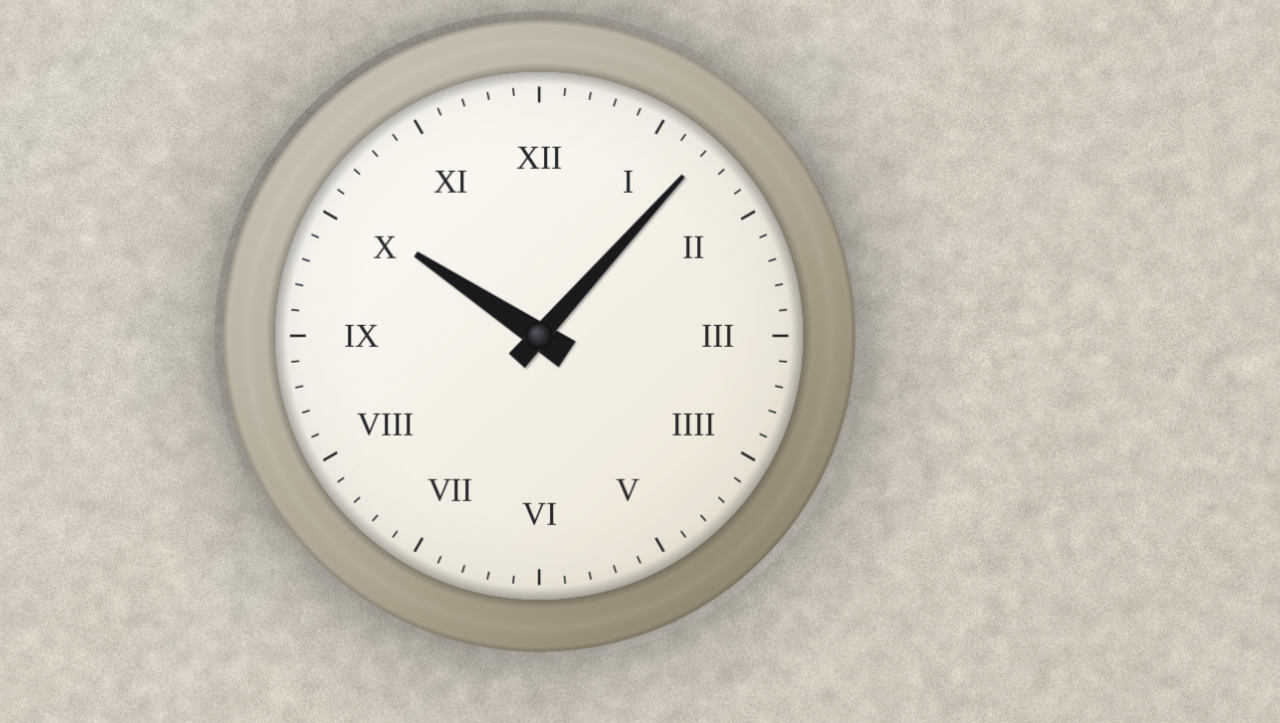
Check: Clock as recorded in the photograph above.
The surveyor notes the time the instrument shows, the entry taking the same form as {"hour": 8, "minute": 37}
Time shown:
{"hour": 10, "minute": 7}
